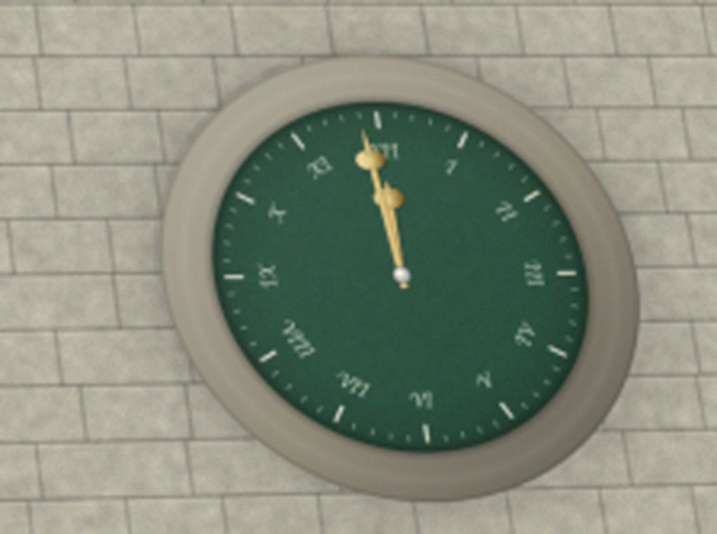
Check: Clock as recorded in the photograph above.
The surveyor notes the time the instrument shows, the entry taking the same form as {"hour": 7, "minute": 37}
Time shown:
{"hour": 11, "minute": 59}
